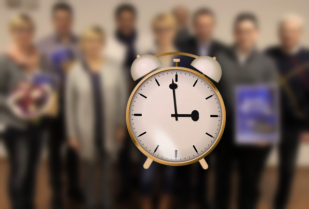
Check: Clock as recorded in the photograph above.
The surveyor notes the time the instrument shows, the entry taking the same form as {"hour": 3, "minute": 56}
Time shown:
{"hour": 2, "minute": 59}
